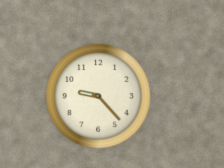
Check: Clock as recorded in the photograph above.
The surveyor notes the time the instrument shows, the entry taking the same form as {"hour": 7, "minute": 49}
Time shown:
{"hour": 9, "minute": 23}
